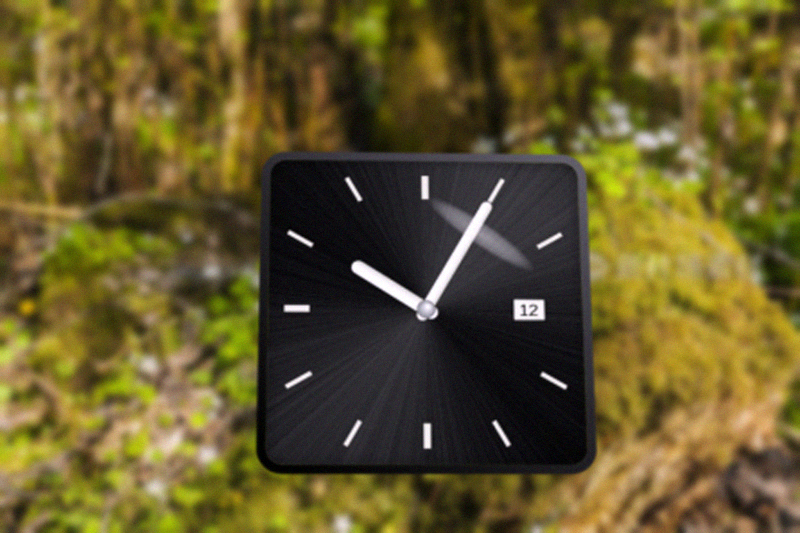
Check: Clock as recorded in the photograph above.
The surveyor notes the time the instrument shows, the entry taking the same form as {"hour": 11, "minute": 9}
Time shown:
{"hour": 10, "minute": 5}
